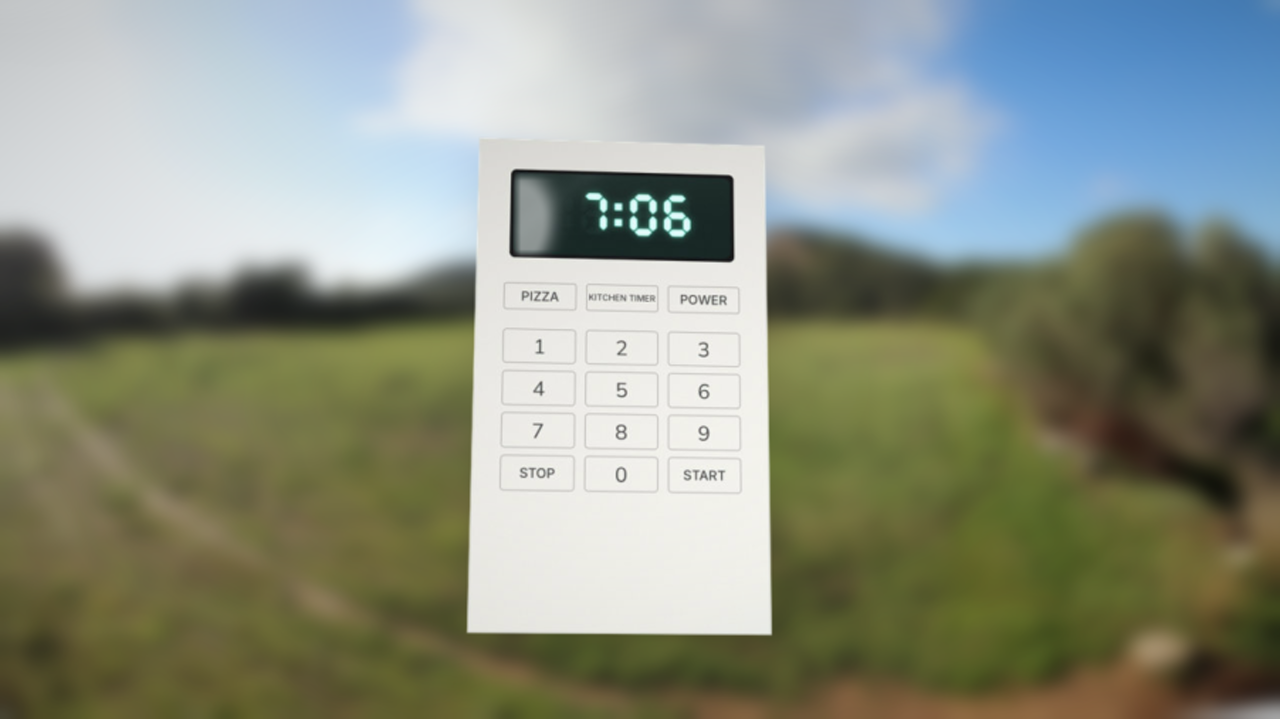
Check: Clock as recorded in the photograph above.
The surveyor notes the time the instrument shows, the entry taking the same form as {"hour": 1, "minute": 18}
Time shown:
{"hour": 7, "minute": 6}
